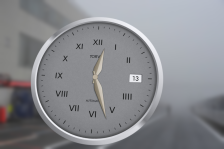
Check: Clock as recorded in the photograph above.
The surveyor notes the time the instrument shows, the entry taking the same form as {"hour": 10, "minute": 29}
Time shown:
{"hour": 12, "minute": 27}
